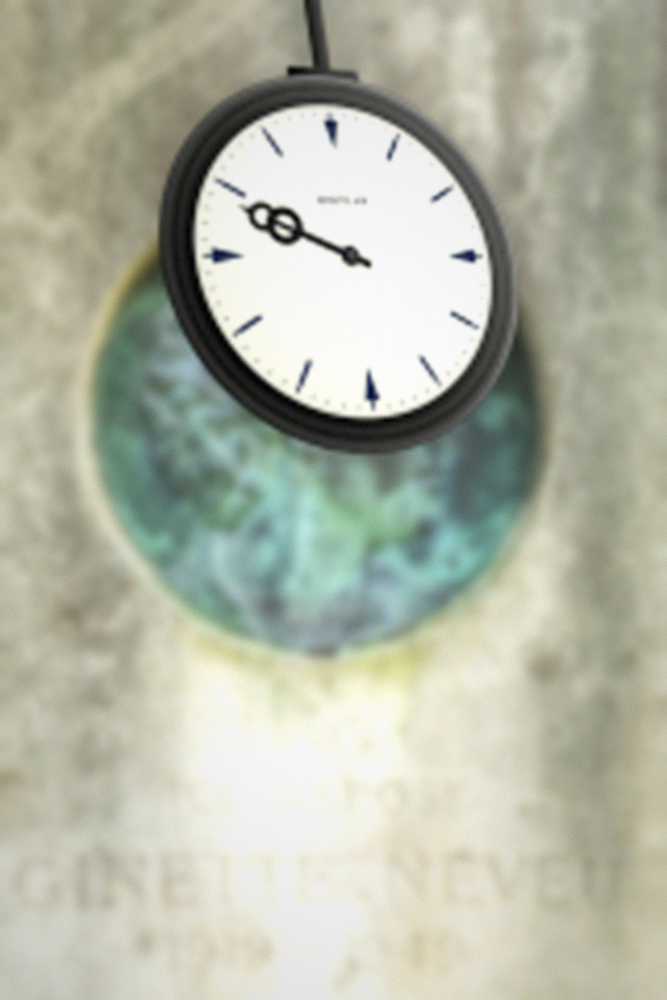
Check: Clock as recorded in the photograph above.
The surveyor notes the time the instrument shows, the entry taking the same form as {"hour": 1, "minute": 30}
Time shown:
{"hour": 9, "minute": 49}
